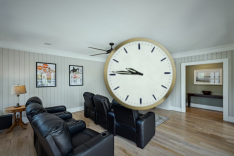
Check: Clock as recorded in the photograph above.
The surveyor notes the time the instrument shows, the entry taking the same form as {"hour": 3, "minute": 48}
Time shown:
{"hour": 9, "minute": 46}
